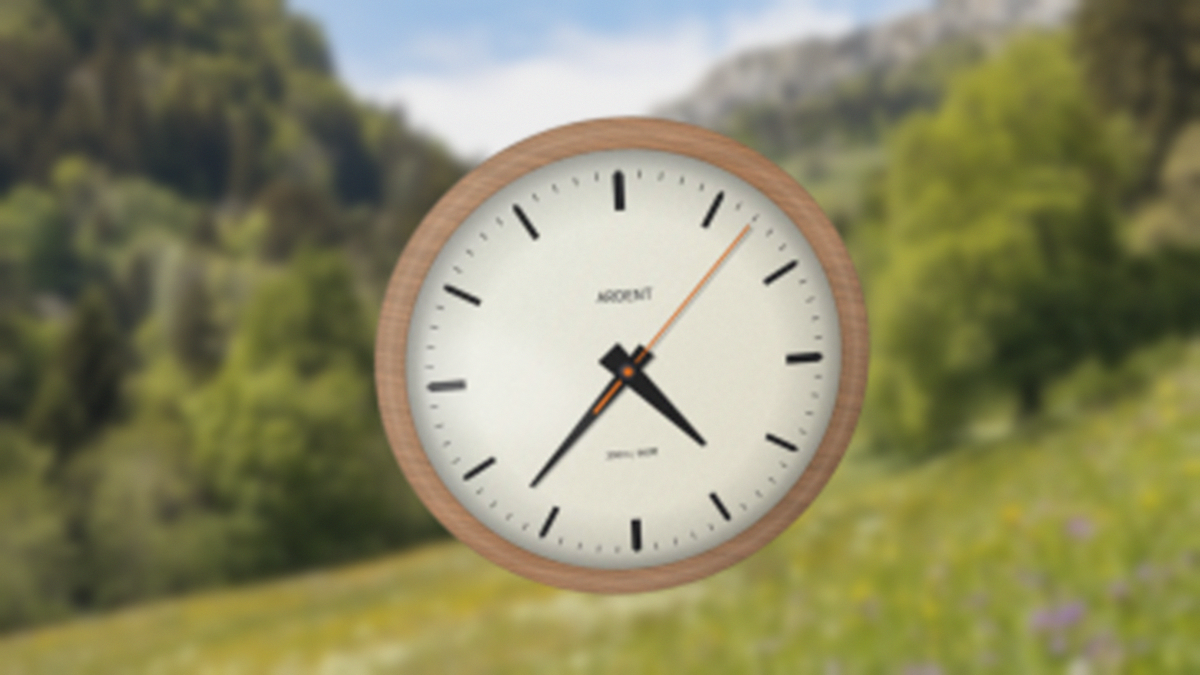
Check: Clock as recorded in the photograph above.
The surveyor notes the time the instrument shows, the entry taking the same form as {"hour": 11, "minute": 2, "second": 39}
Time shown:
{"hour": 4, "minute": 37, "second": 7}
